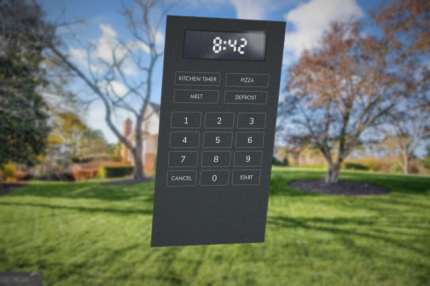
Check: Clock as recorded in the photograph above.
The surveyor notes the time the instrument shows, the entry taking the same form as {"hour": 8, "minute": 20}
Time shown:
{"hour": 8, "minute": 42}
